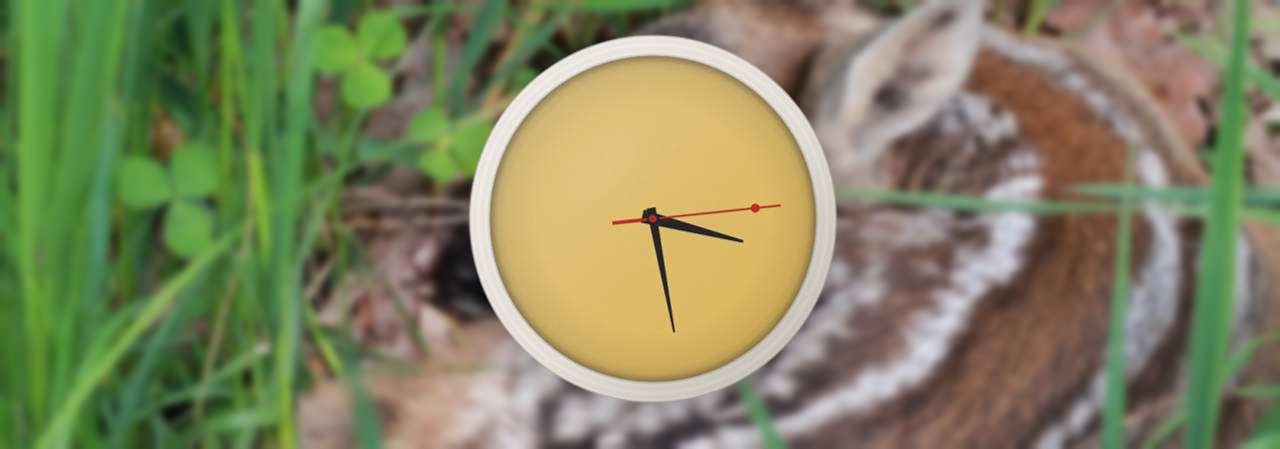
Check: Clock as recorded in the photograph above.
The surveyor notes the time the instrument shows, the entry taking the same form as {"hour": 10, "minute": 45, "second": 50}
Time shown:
{"hour": 3, "minute": 28, "second": 14}
